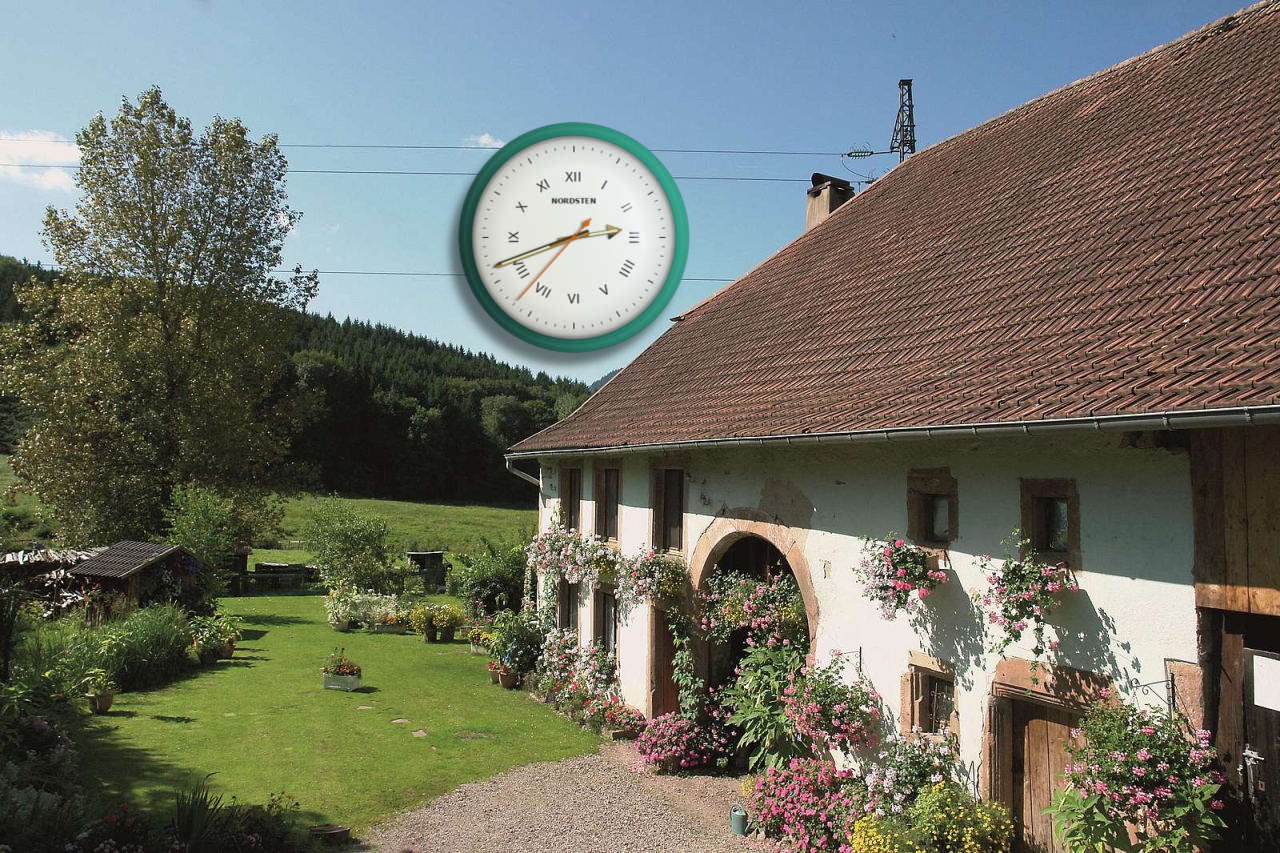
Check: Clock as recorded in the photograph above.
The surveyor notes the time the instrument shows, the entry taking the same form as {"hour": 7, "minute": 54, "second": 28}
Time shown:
{"hour": 2, "minute": 41, "second": 37}
